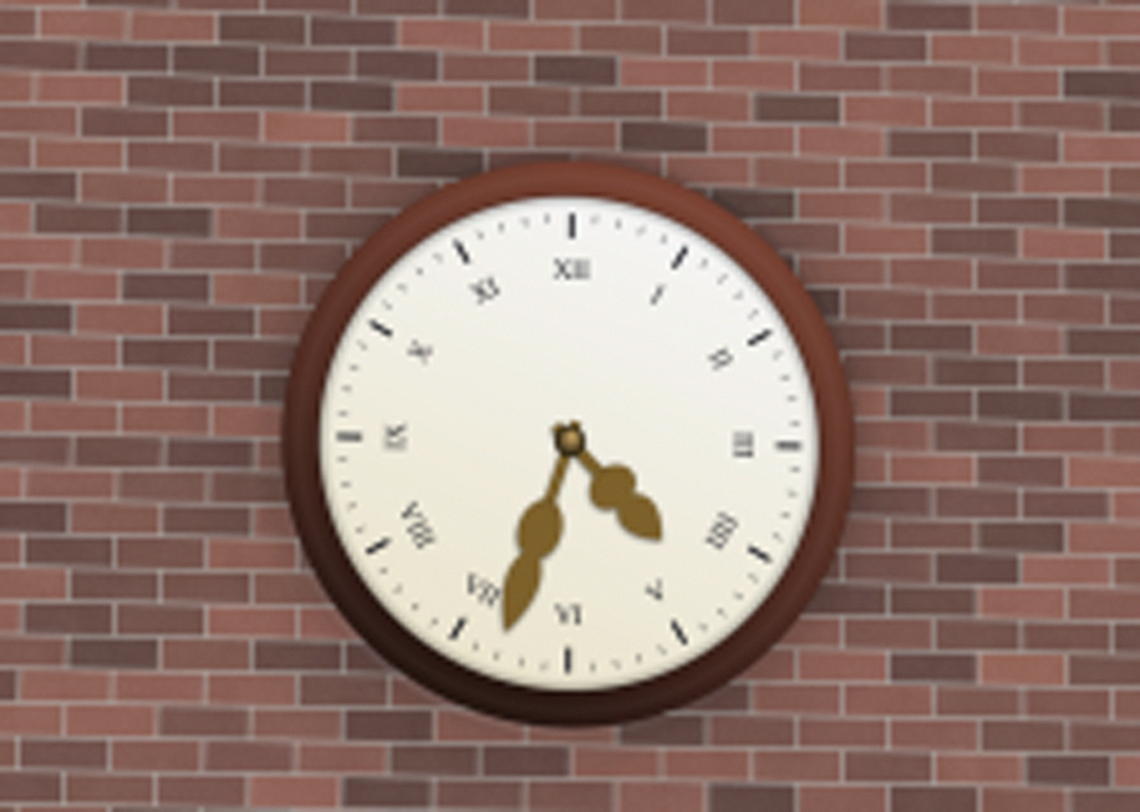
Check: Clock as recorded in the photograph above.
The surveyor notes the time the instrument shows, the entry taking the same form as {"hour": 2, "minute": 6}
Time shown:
{"hour": 4, "minute": 33}
